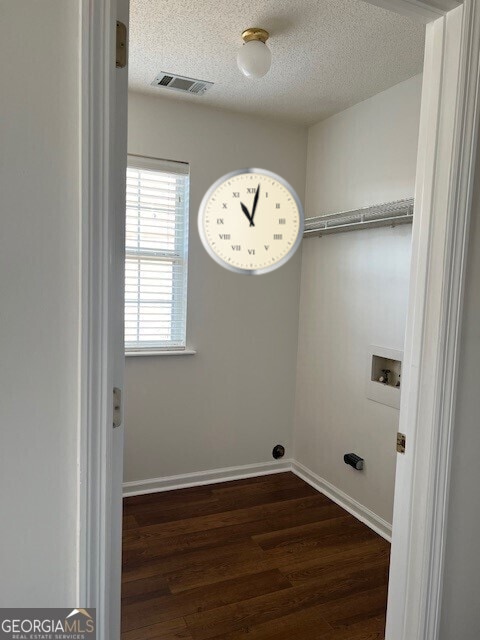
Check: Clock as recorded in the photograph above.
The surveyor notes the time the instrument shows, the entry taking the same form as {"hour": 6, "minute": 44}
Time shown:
{"hour": 11, "minute": 2}
